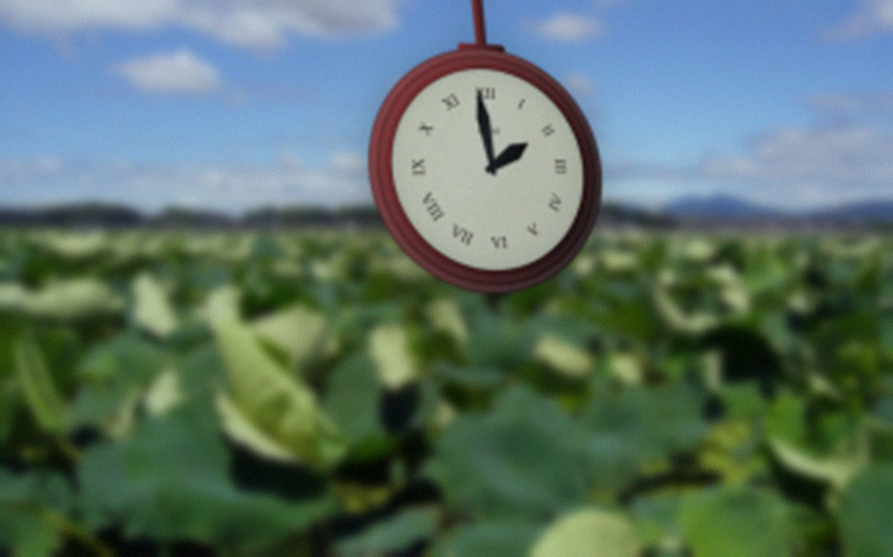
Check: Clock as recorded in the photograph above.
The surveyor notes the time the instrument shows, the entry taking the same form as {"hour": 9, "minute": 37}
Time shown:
{"hour": 1, "minute": 59}
